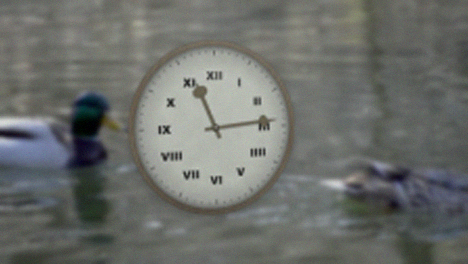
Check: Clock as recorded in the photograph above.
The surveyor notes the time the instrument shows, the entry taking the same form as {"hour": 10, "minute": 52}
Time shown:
{"hour": 11, "minute": 14}
